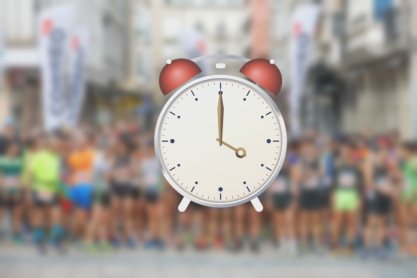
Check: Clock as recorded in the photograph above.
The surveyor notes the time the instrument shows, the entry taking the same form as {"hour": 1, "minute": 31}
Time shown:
{"hour": 4, "minute": 0}
